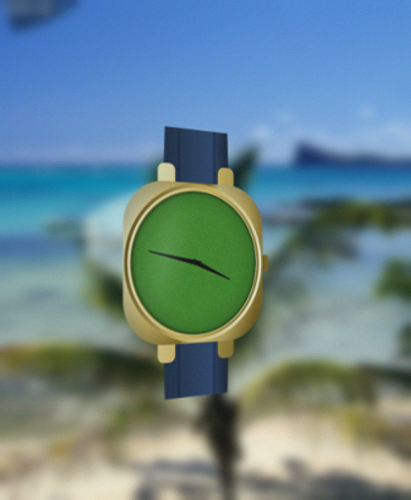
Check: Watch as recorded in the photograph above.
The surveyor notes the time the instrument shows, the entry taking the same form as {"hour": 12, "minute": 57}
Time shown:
{"hour": 3, "minute": 47}
